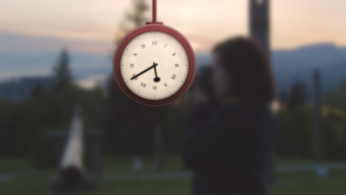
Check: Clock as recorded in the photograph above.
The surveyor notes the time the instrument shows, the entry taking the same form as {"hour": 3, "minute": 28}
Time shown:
{"hour": 5, "minute": 40}
